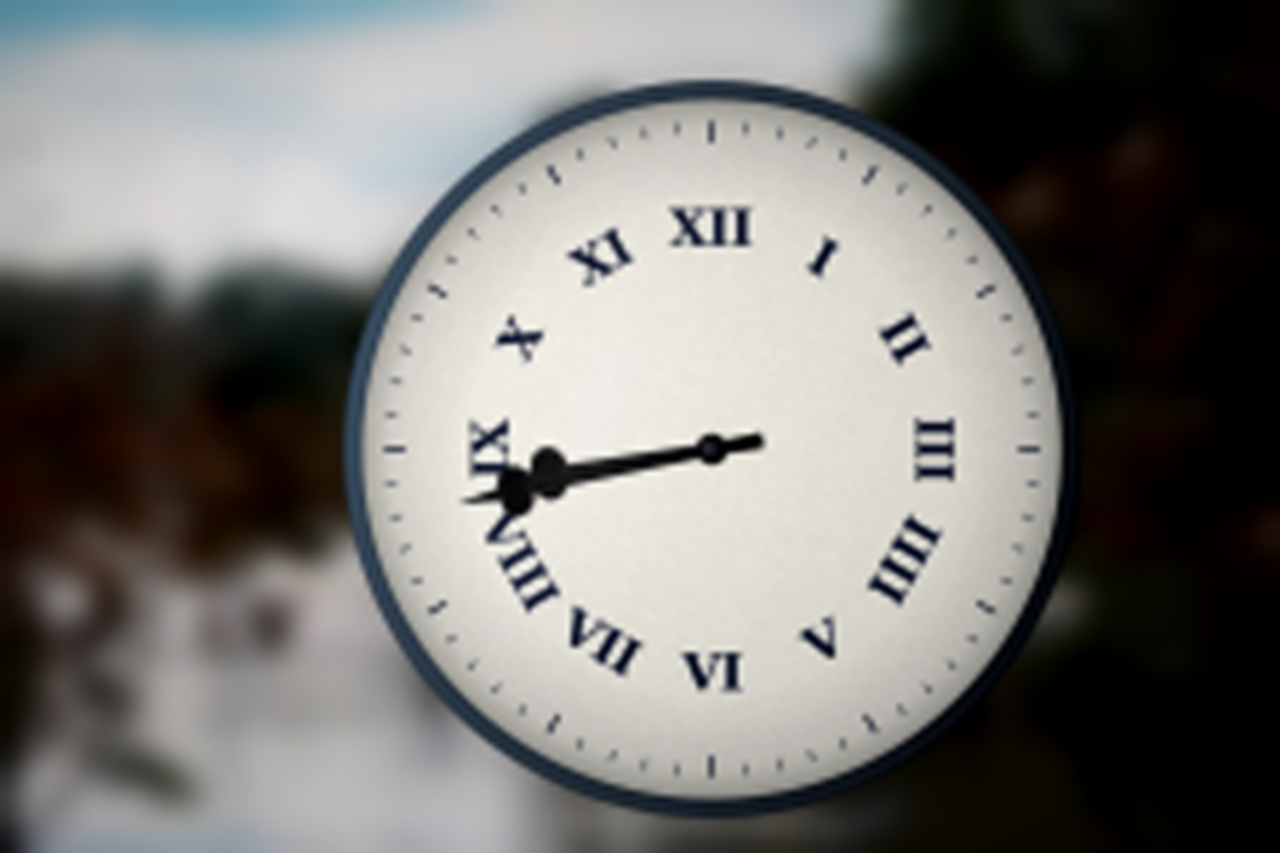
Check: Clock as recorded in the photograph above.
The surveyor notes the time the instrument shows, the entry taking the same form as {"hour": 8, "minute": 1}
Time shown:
{"hour": 8, "minute": 43}
